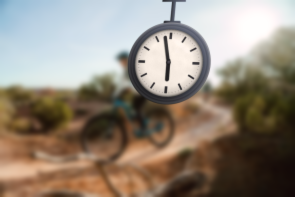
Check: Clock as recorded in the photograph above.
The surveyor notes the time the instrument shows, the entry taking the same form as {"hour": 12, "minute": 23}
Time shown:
{"hour": 5, "minute": 58}
